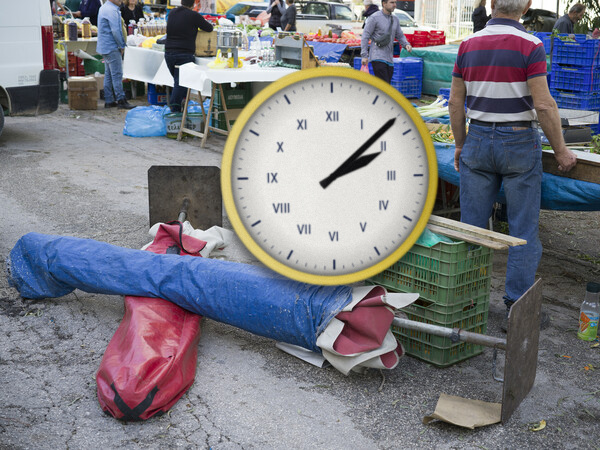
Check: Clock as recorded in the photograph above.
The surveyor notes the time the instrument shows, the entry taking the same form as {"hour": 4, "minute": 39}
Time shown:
{"hour": 2, "minute": 8}
